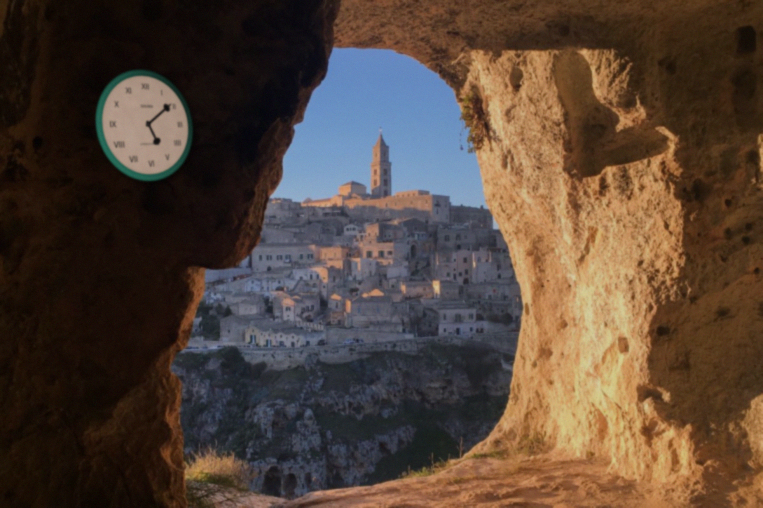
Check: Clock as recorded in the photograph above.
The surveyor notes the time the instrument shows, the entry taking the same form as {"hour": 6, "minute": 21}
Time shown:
{"hour": 5, "minute": 9}
